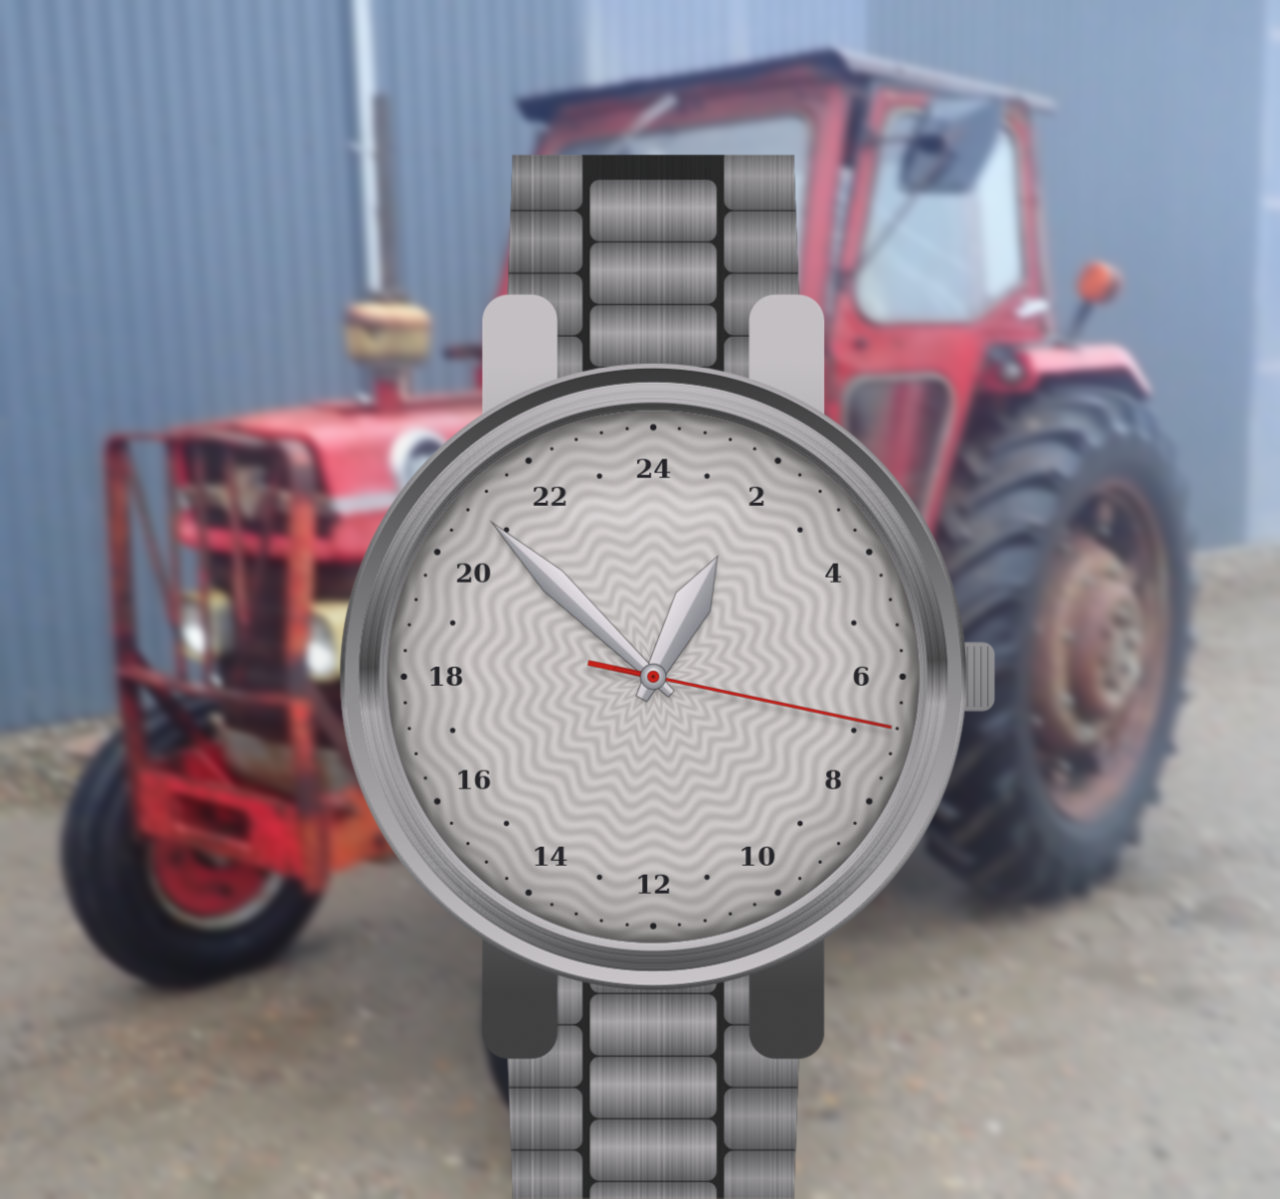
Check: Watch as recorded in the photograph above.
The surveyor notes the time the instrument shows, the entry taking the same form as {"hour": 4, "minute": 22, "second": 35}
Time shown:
{"hour": 1, "minute": 52, "second": 17}
